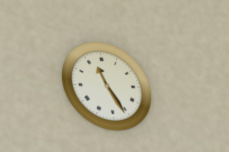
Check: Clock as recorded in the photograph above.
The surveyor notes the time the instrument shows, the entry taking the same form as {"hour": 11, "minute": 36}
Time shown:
{"hour": 11, "minute": 26}
